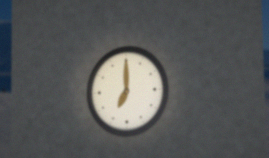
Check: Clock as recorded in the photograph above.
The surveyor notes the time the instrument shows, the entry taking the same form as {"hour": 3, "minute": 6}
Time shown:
{"hour": 7, "minute": 0}
